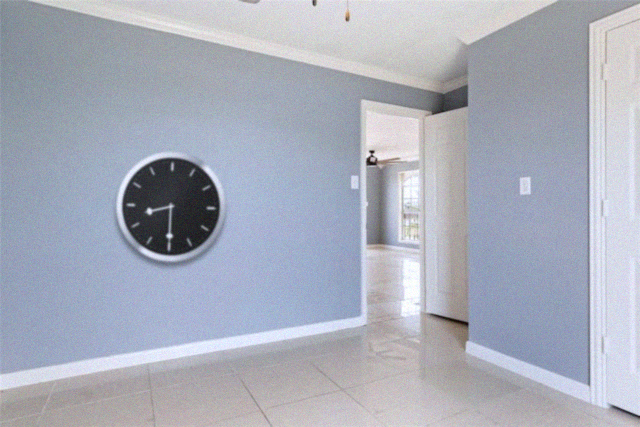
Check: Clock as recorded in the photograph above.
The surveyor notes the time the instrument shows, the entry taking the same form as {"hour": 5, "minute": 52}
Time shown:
{"hour": 8, "minute": 30}
